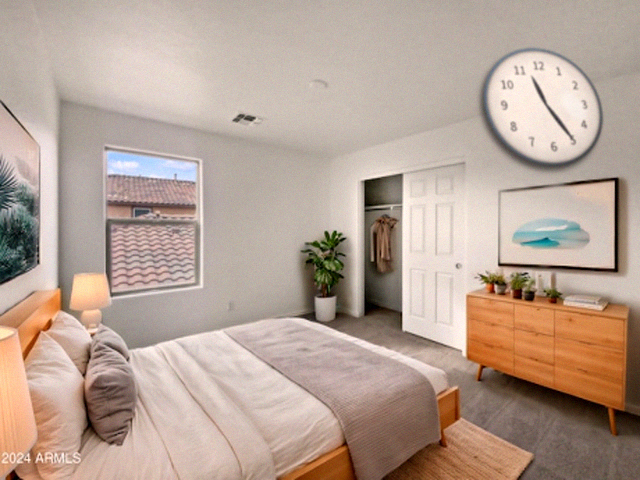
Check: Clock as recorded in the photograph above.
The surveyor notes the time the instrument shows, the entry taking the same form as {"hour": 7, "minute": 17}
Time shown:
{"hour": 11, "minute": 25}
